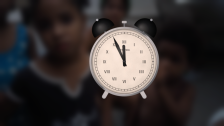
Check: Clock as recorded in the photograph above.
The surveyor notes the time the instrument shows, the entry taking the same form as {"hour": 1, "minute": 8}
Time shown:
{"hour": 11, "minute": 56}
